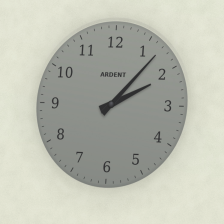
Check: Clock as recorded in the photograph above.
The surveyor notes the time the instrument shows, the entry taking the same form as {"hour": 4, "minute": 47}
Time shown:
{"hour": 2, "minute": 7}
